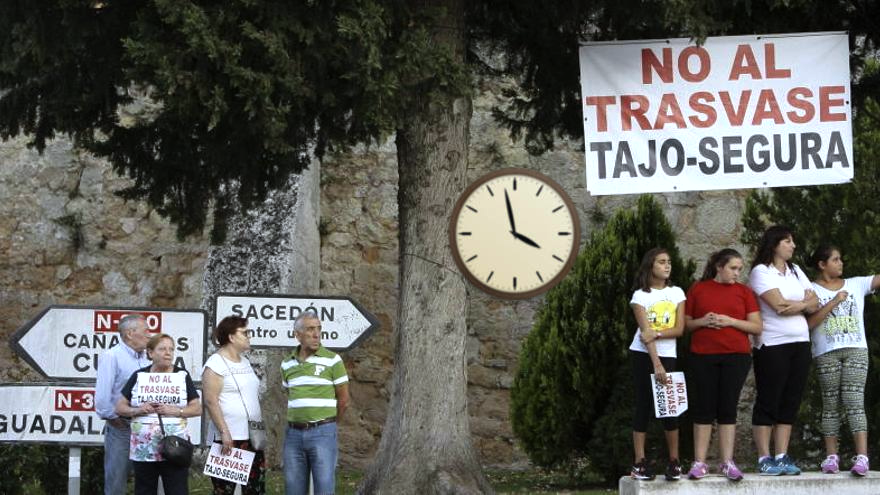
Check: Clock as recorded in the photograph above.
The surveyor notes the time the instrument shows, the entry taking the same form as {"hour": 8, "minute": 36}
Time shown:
{"hour": 3, "minute": 58}
